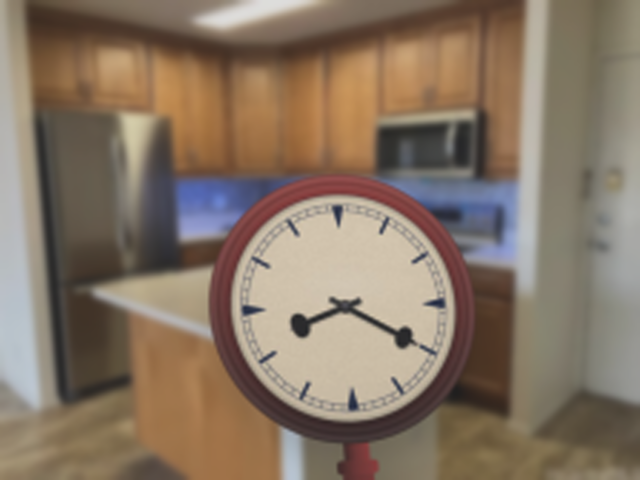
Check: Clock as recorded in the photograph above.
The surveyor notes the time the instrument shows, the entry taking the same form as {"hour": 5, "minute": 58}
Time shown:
{"hour": 8, "minute": 20}
